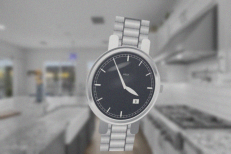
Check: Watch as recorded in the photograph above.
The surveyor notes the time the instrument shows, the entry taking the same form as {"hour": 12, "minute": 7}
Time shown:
{"hour": 3, "minute": 55}
